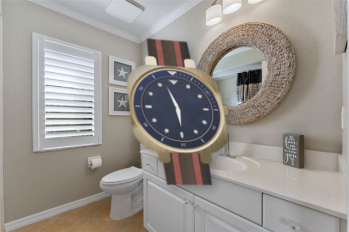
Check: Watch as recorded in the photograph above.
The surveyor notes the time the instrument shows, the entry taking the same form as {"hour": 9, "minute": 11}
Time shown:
{"hour": 5, "minute": 57}
